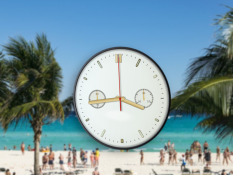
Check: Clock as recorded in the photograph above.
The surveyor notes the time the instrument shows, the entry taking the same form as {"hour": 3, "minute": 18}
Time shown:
{"hour": 3, "minute": 44}
